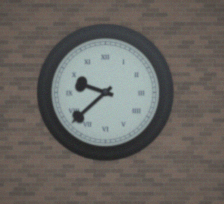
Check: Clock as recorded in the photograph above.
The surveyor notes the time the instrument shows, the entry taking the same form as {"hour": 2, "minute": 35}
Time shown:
{"hour": 9, "minute": 38}
